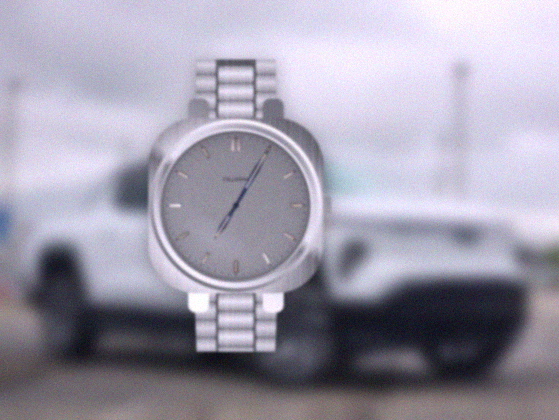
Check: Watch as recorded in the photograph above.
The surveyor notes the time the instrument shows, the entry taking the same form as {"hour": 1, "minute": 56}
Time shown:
{"hour": 7, "minute": 5}
